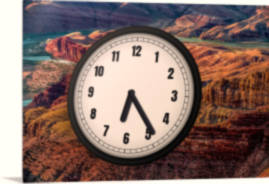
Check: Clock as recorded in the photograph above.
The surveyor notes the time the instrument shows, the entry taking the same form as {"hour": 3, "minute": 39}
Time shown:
{"hour": 6, "minute": 24}
